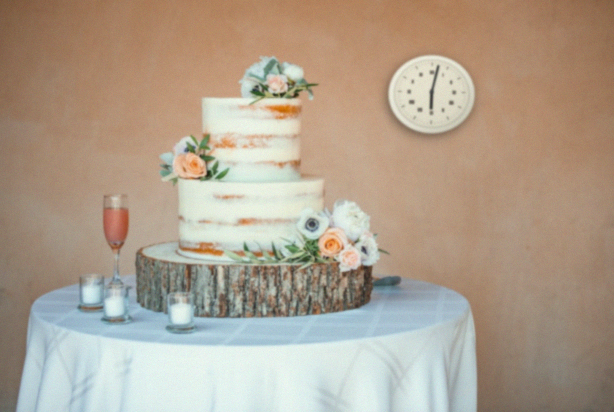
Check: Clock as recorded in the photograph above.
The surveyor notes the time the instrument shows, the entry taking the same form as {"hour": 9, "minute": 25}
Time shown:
{"hour": 6, "minute": 2}
